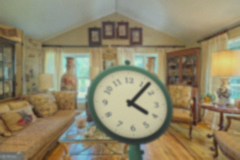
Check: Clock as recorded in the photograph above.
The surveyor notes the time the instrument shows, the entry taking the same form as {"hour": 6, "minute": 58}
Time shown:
{"hour": 4, "minute": 7}
